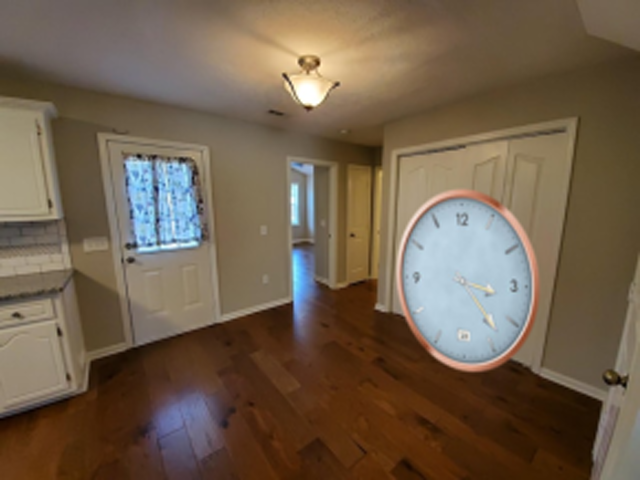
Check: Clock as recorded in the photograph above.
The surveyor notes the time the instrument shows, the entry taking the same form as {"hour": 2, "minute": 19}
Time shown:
{"hour": 3, "minute": 23}
